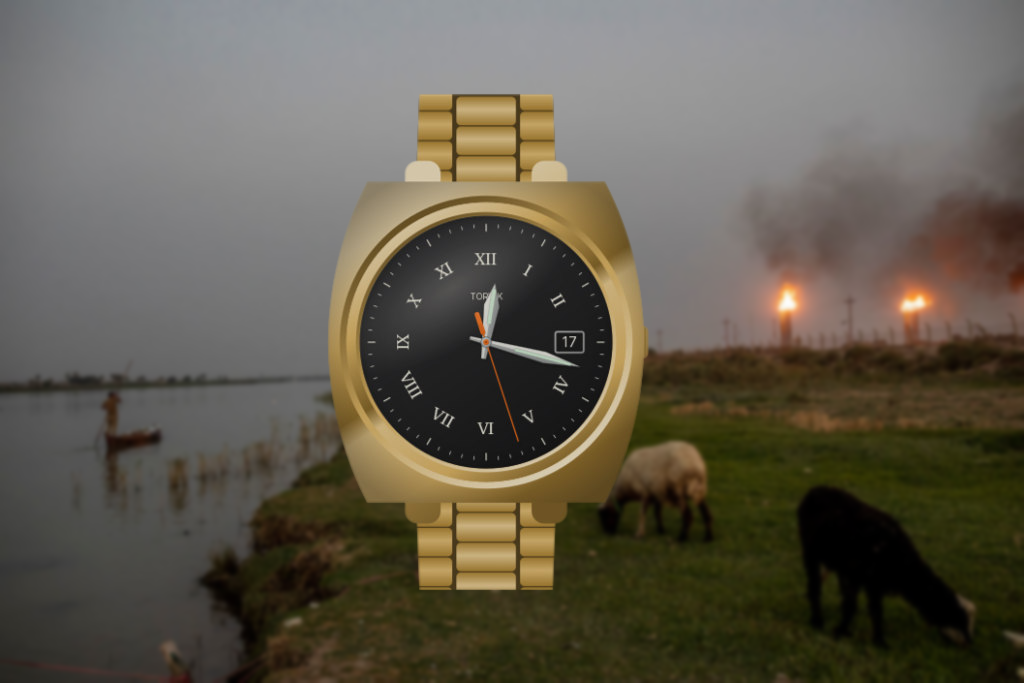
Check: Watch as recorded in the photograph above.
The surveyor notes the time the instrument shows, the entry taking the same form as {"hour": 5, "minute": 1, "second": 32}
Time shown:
{"hour": 12, "minute": 17, "second": 27}
